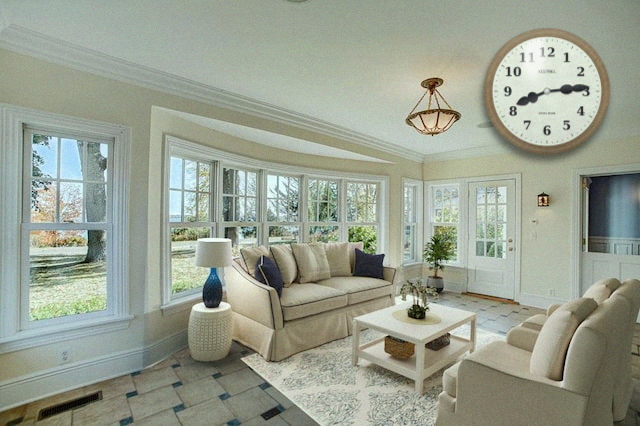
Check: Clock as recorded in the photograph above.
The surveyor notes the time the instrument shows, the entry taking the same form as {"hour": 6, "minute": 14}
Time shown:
{"hour": 8, "minute": 14}
